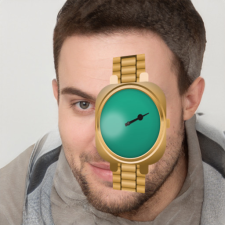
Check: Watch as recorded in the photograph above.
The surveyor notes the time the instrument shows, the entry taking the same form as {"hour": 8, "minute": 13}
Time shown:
{"hour": 2, "minute": 11}
